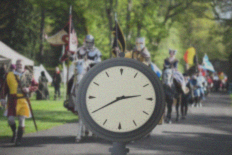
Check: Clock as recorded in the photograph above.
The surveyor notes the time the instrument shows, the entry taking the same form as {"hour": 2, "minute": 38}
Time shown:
{"hour": 2, "minute": 40}
